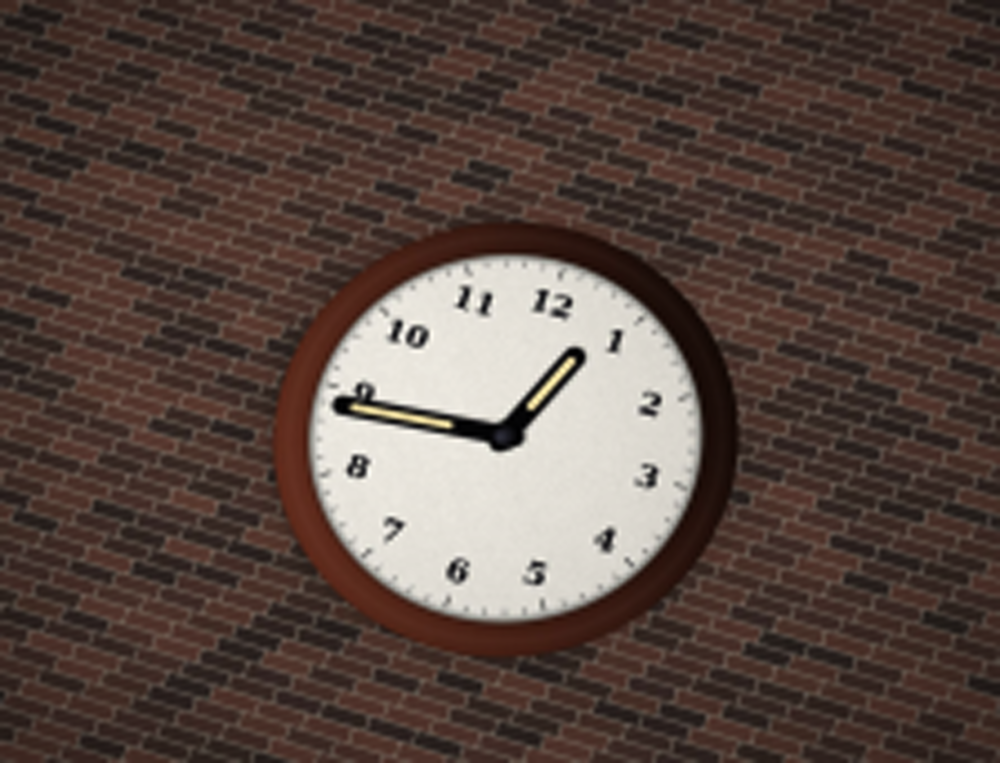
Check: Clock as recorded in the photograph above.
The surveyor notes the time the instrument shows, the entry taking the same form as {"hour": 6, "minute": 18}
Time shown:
{"hour": 12, "minute": 44}
